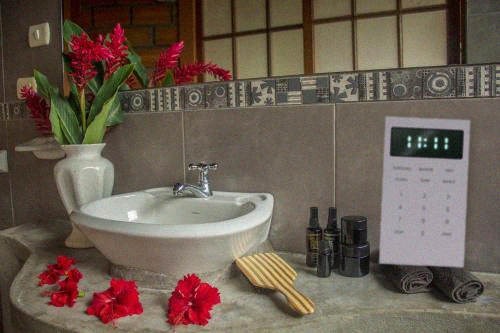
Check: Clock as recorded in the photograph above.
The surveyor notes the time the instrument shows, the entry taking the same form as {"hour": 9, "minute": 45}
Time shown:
{"hour": 11, "minute": 11}
